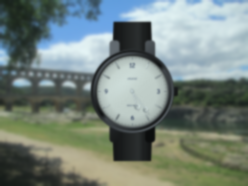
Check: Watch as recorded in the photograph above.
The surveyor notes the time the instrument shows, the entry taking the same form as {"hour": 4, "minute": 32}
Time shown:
{"hour": 5, "minute": 24}
